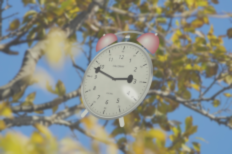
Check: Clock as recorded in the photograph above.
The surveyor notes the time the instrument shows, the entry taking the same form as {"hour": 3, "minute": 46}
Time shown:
{"hour": 2, "minute": 48}
